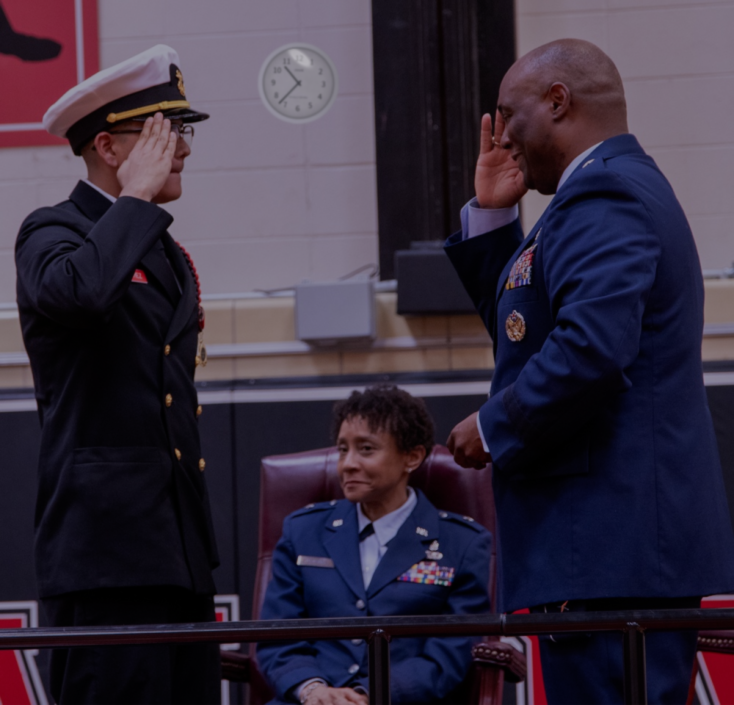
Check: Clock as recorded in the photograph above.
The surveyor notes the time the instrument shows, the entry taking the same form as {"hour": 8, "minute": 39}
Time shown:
{"hour": 10, "minute": 37}
